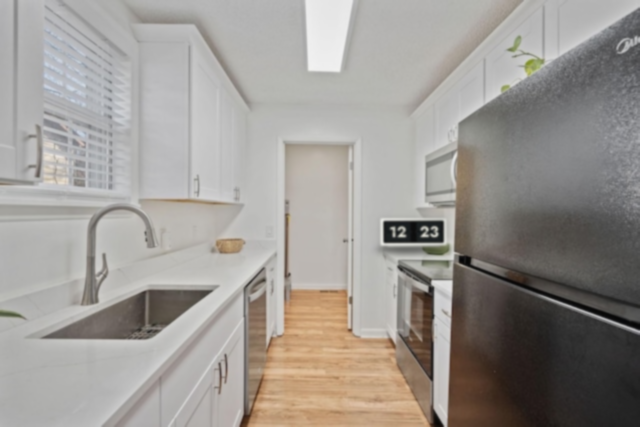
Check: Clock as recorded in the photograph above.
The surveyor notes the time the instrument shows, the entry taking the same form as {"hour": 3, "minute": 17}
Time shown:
{"hour": 12, "minute": 23}
